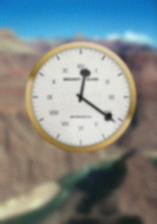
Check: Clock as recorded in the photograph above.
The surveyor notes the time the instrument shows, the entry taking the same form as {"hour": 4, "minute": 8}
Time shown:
{"hour": 12, "minute": 21}
